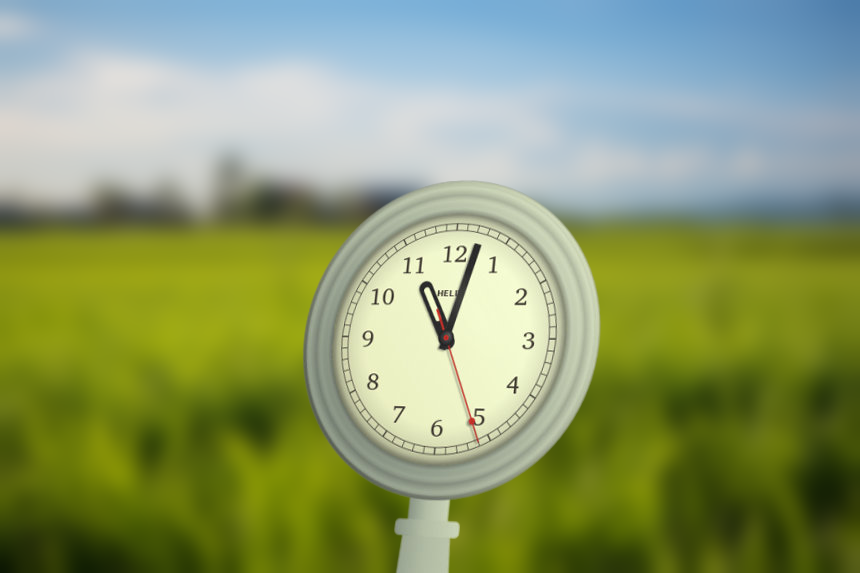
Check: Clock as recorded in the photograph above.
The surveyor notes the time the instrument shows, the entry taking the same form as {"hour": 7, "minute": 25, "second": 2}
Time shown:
{"hour": 11, "minute": 2, "second": 26}
